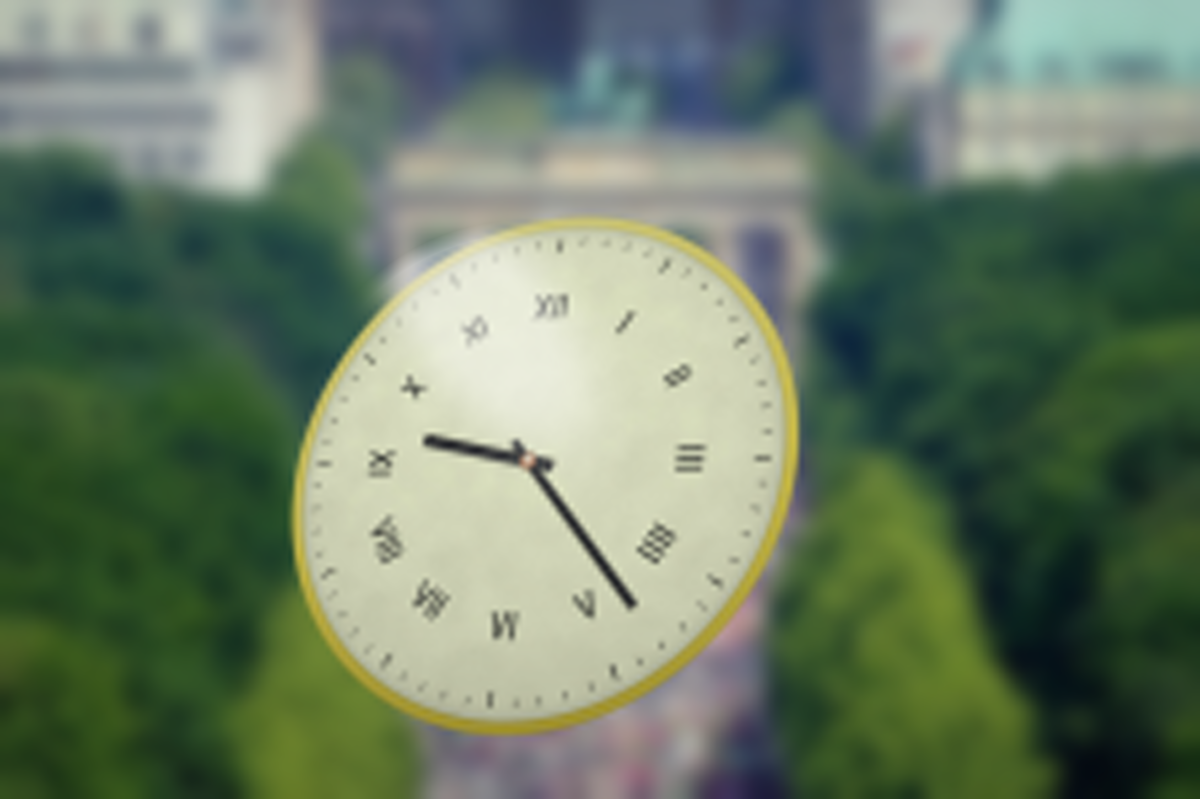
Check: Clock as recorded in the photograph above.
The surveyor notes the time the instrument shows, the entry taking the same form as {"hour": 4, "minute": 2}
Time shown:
{"hour": 9, "minute": 23}
